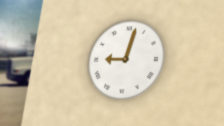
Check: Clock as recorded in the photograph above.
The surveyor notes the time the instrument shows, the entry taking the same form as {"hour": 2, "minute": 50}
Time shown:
{"hour": 9, "minute": 2}
